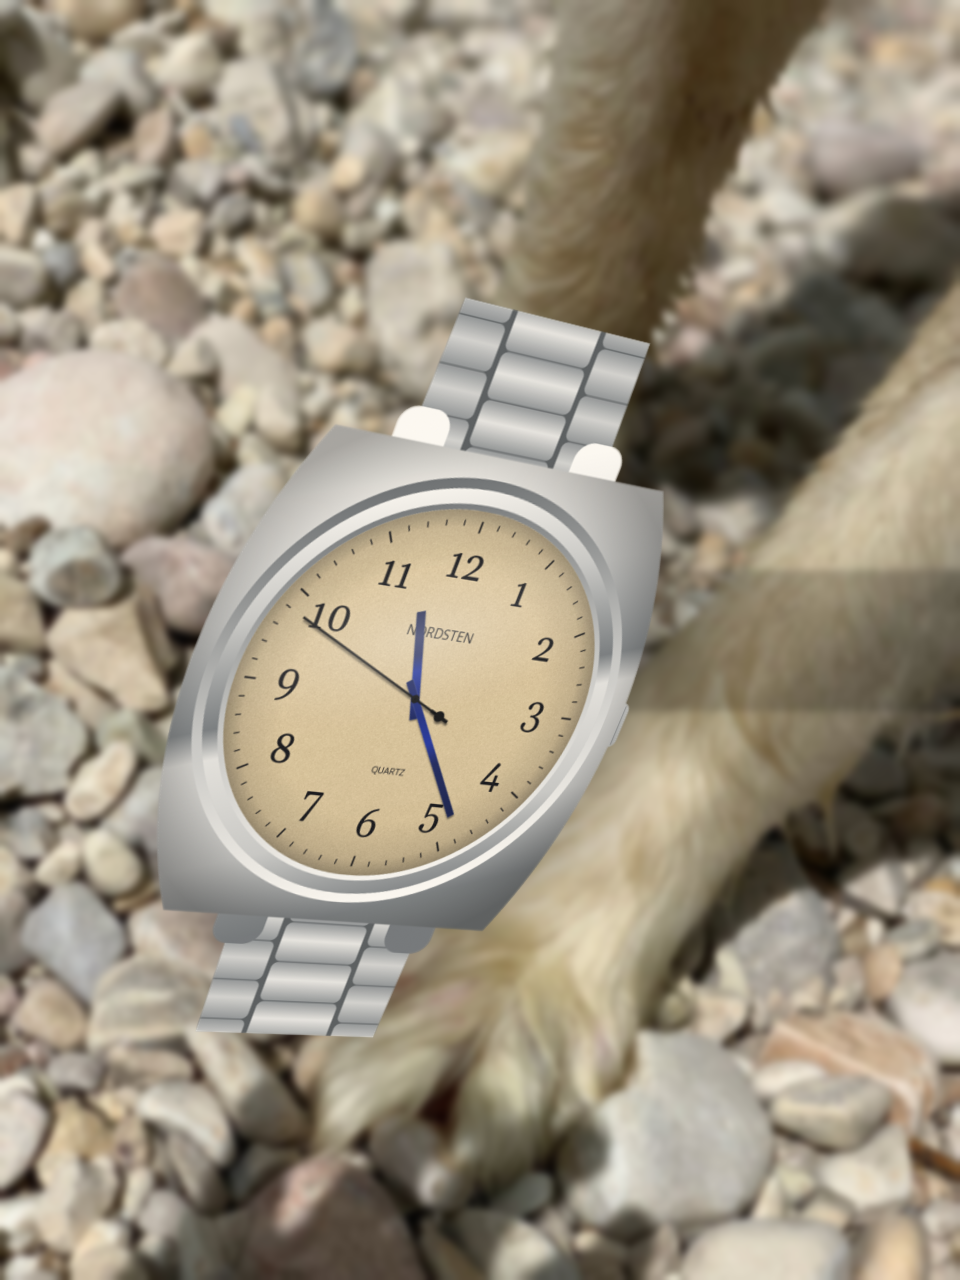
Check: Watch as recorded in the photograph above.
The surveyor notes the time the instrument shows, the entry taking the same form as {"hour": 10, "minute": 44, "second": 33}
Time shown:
{"hour": 11, "minute": 23, "second": 49}
